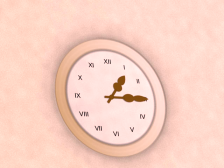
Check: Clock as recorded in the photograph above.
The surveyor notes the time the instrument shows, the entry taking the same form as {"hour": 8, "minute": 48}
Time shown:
{"hour": 1, "minute": 15}
